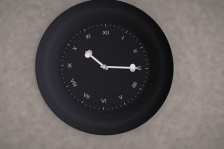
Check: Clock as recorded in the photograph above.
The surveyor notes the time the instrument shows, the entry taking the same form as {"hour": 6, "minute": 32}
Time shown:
{"hour": 10, "minute": 15}
